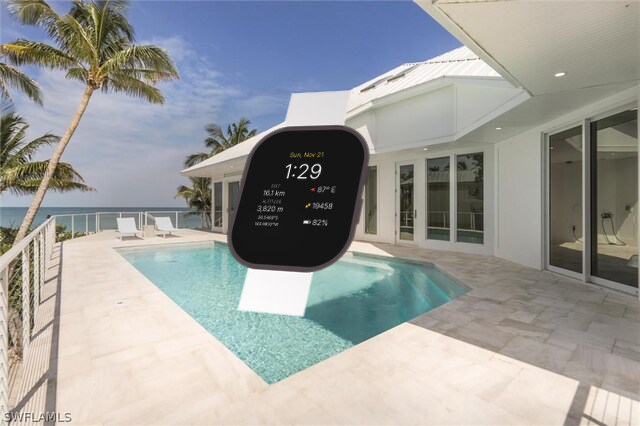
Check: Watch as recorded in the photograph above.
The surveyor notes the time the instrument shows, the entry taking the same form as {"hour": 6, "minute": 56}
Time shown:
{"hour": 1, "minute": 29}
